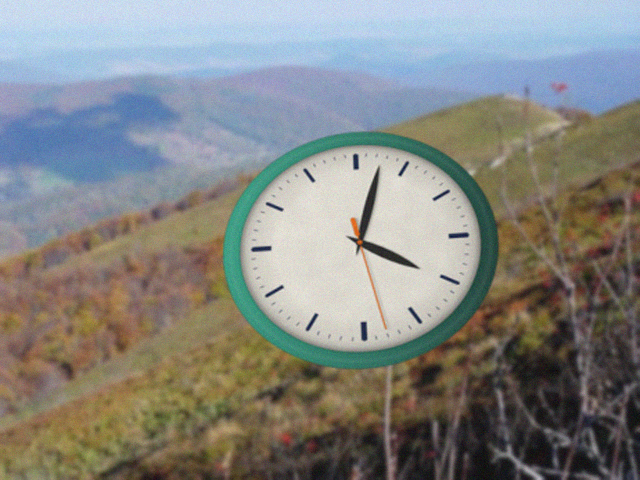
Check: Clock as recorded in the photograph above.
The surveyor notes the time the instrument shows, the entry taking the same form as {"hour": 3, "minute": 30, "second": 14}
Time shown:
{"hour": 4, "minute": 2, "second": 28}
